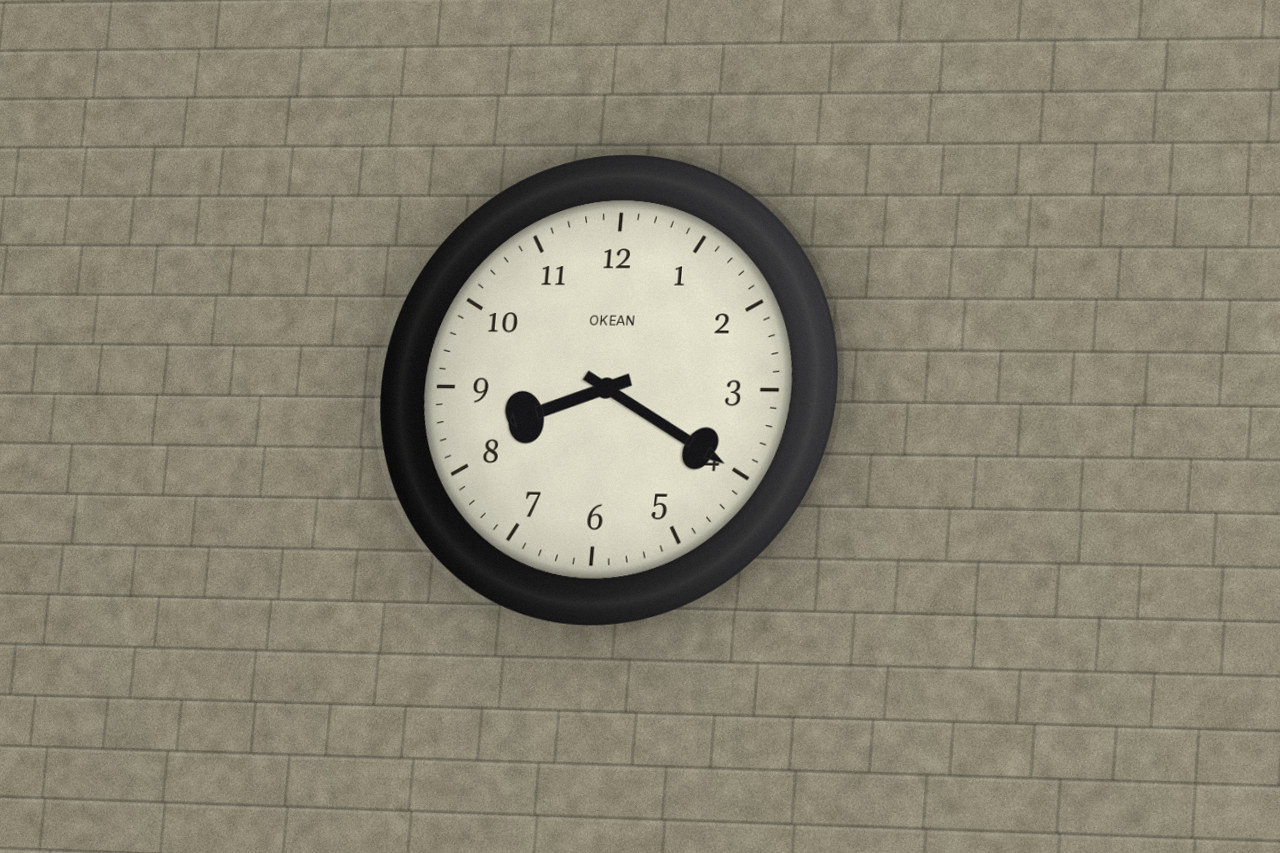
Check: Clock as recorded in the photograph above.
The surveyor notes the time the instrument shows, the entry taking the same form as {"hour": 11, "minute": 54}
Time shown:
{"hour": 8, "minute": 20}
